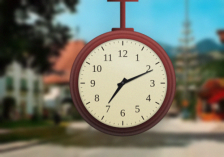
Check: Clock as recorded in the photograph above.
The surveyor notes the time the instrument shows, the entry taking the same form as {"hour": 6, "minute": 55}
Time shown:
{"hour": 7, "minute": 11}
